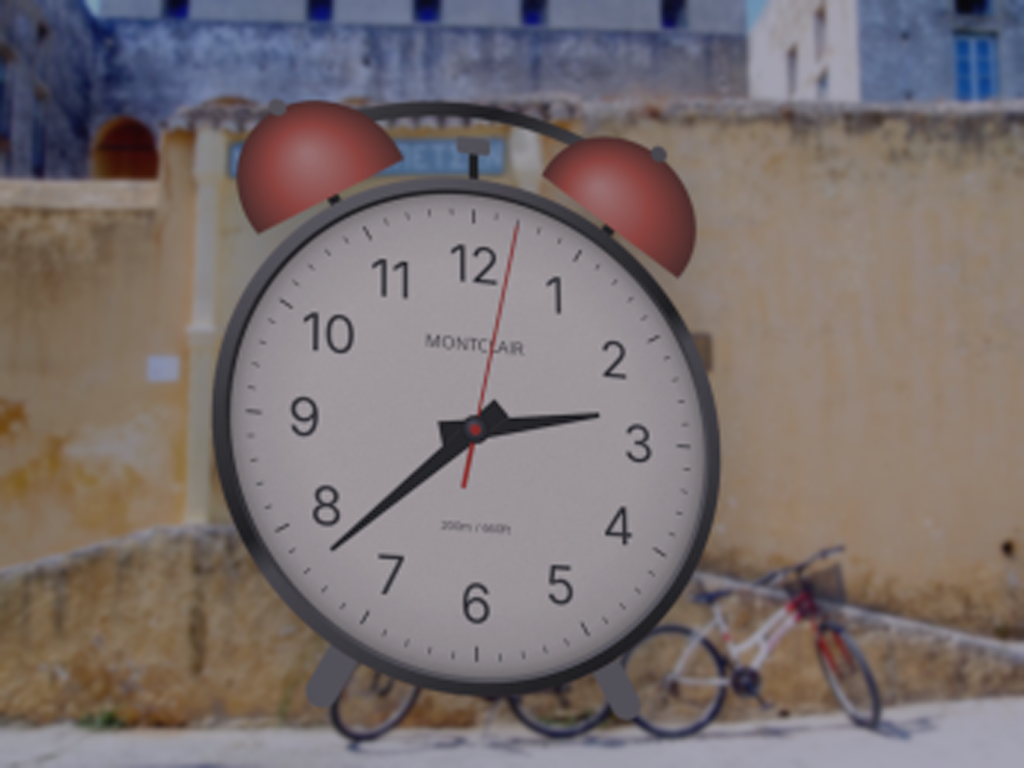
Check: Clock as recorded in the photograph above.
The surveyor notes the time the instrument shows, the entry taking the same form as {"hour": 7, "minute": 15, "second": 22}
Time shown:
{"hour": 2, "minute": 38, "second": 2}
